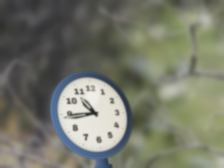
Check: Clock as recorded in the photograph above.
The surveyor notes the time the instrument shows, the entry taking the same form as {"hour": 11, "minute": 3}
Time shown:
{"hour": 10, "minute": 44}
